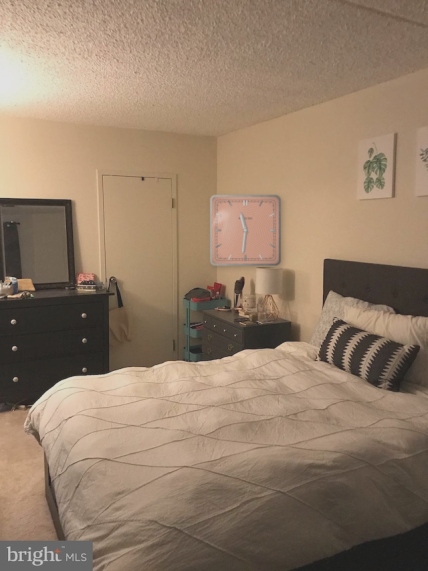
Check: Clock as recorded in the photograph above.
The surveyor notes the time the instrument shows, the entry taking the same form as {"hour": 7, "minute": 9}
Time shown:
{"hour": 11, "minute": 31}
